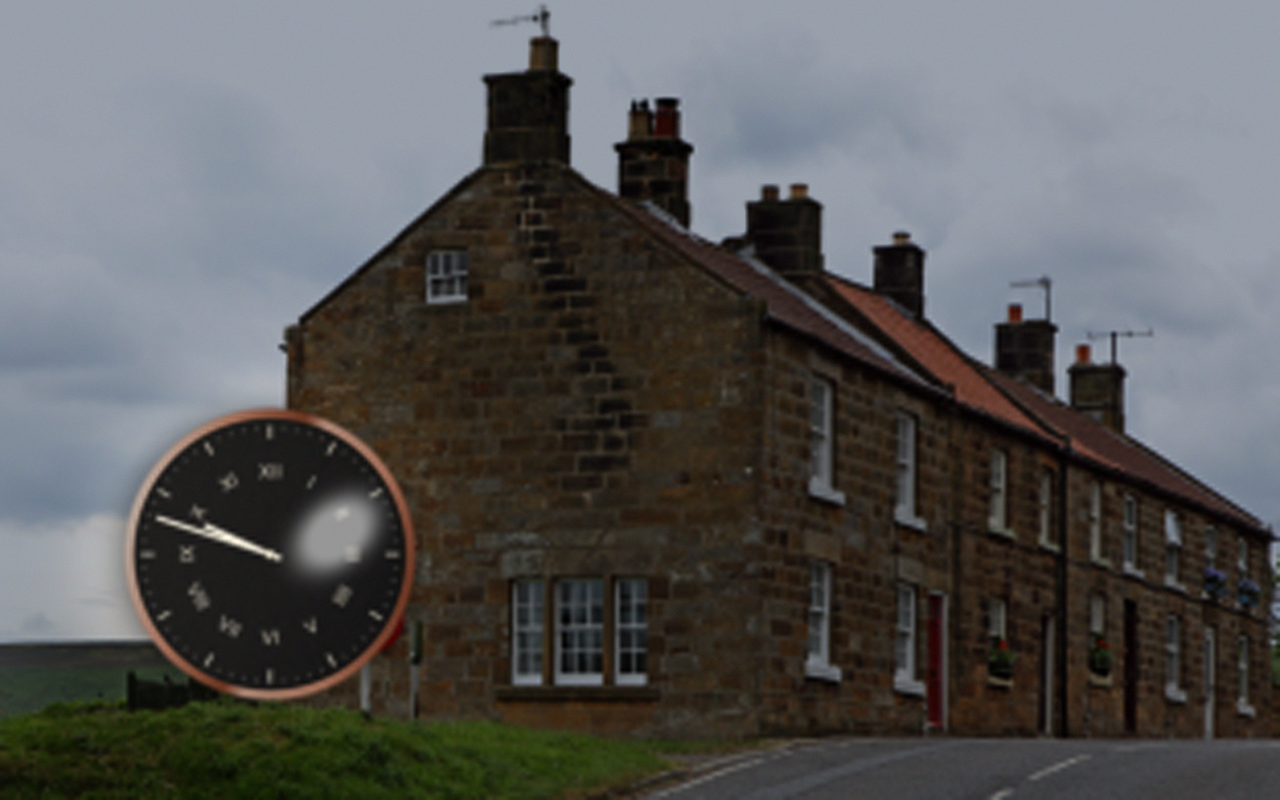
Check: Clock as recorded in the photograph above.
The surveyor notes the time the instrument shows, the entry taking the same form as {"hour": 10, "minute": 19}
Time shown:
{"hour": 9, "minute": 48}
